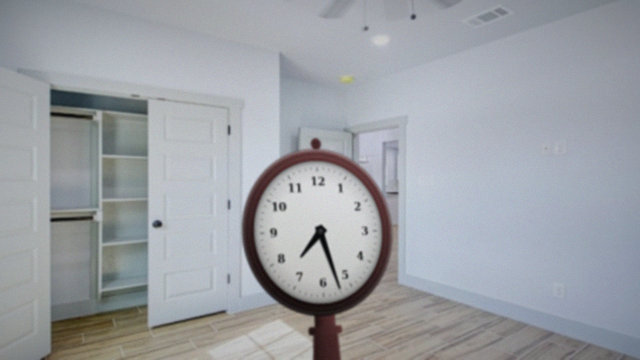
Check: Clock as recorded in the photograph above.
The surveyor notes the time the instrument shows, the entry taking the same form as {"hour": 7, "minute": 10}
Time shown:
{"hour": 7, "minute": 27}
